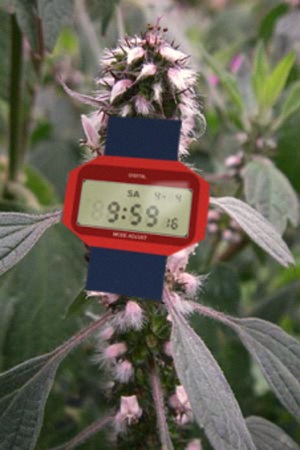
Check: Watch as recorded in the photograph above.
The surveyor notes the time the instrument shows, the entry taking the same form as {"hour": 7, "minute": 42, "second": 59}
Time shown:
{"hour": 9, "minute": 59, "second": 16}
